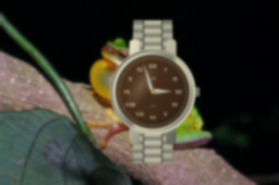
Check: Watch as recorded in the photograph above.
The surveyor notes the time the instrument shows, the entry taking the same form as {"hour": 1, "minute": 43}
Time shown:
{"hour": 2, "minute": 57}
